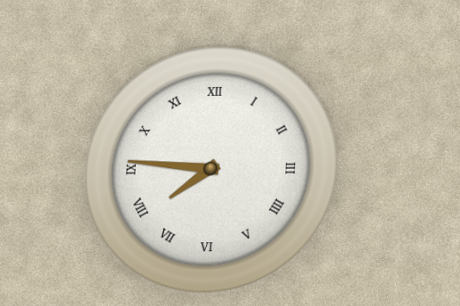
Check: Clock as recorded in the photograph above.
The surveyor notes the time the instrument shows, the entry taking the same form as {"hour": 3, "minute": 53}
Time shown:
{"hour": 7, "minute": 46}
